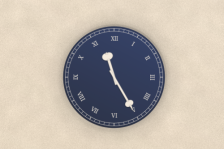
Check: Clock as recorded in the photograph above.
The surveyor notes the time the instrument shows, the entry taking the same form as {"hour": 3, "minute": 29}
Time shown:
{"hour": 11, "minute": 25}
